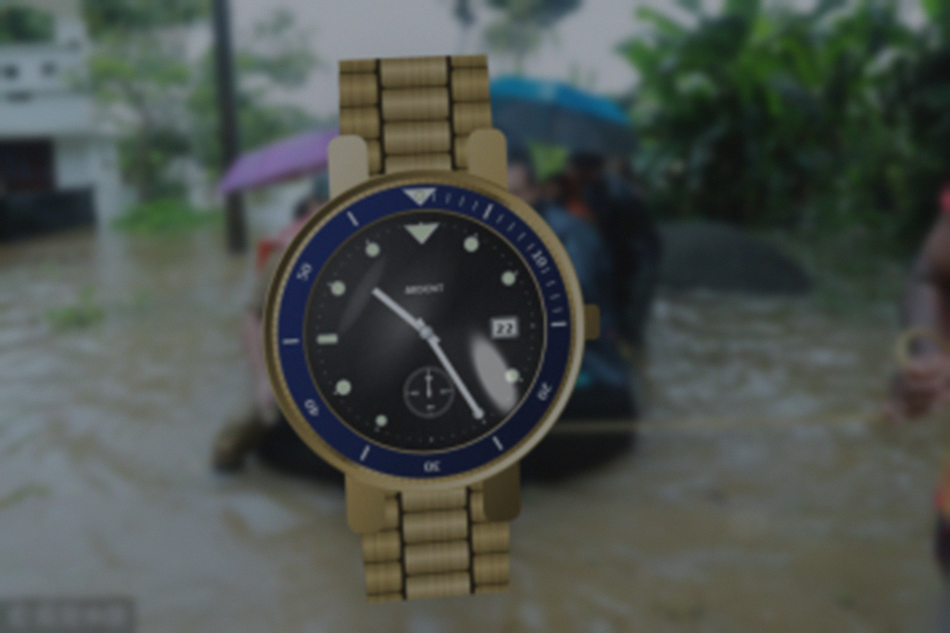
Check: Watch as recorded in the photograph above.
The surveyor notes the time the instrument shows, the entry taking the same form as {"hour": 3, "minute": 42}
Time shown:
{"hour": 10, "minute": 25}
